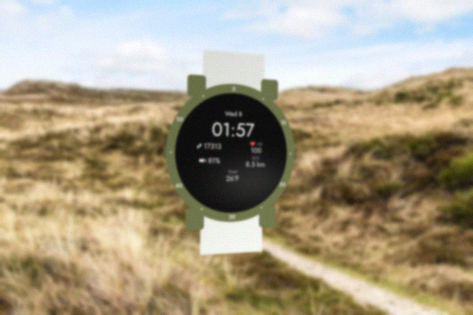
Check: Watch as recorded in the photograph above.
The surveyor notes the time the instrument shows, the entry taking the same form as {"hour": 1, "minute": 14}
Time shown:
{"hour": 1, "minute": 57}
